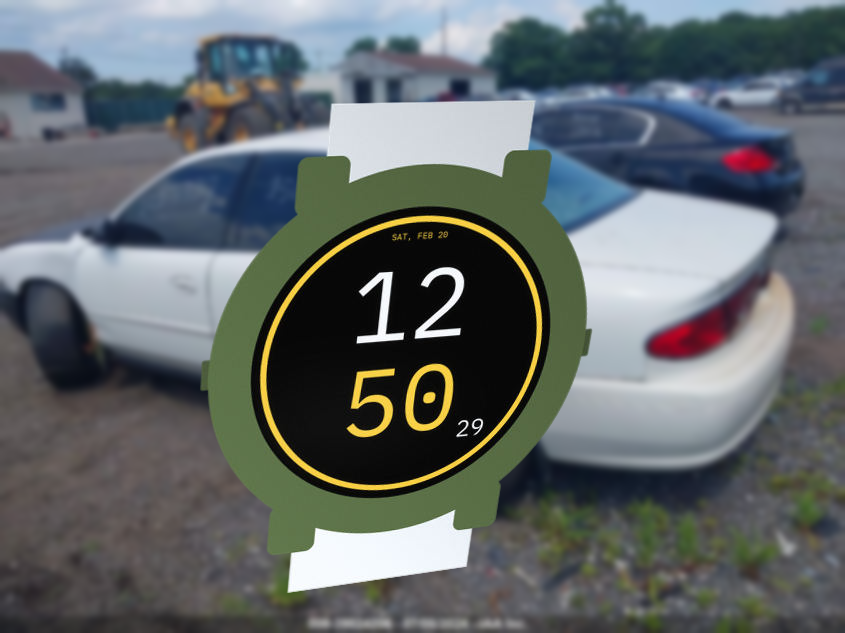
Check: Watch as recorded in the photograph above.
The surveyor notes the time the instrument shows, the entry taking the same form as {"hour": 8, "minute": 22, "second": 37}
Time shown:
{"hour": 12, "minute": 50, "second": 29}
